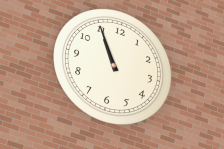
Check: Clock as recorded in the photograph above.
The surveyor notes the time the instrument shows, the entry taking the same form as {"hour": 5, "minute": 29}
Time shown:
{"hour": 10, "minute": 55}
